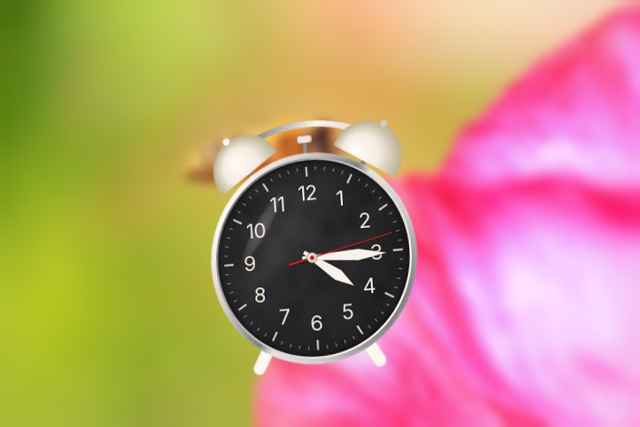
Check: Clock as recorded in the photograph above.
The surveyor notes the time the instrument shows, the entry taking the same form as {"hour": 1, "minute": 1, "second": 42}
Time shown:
{"hour": 4, "minute": 15, "second": 13}
